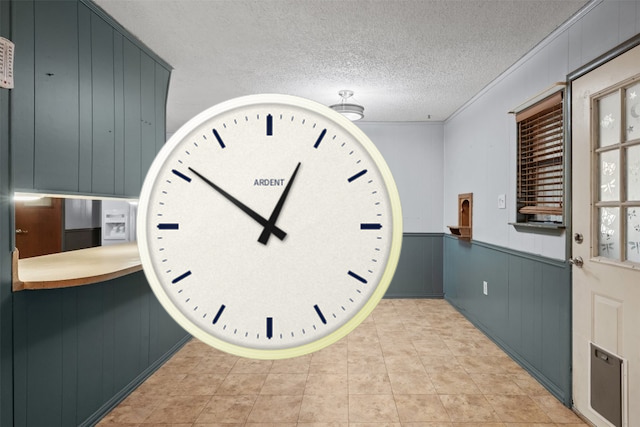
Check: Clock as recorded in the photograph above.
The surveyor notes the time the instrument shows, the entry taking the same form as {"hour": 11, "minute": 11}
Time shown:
{"hour": 12, "minute": 51}
